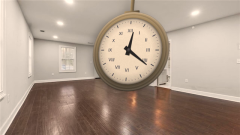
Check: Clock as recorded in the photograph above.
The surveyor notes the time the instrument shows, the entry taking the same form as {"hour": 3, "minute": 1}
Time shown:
{"hour": 12, "minute": 21}
